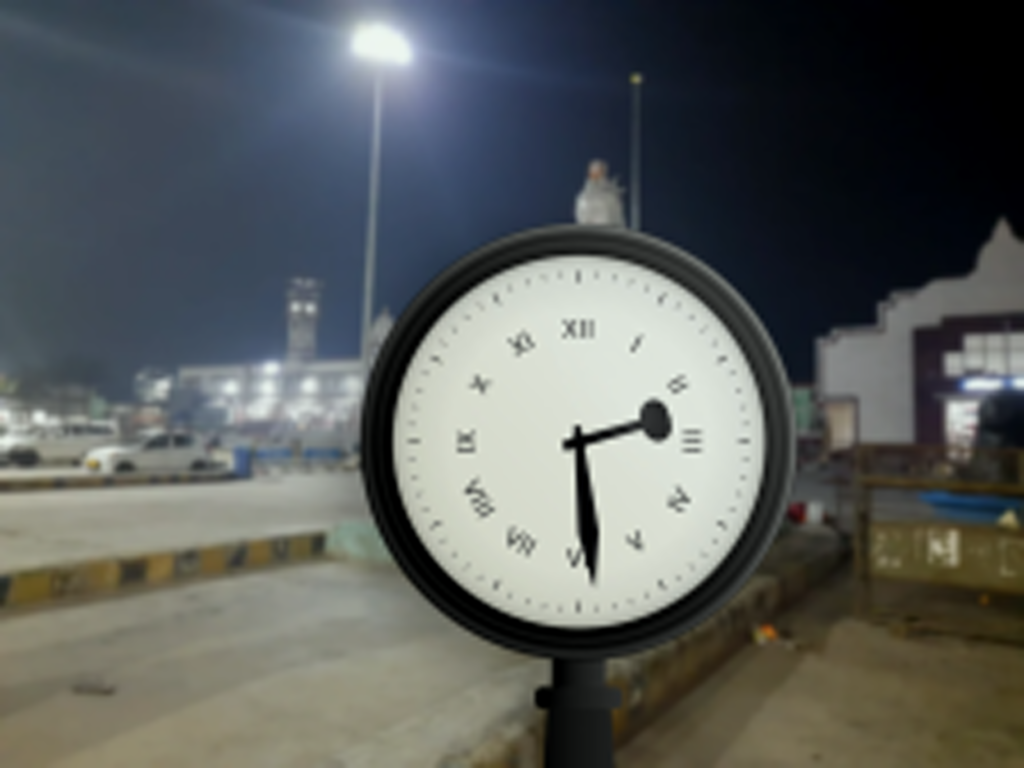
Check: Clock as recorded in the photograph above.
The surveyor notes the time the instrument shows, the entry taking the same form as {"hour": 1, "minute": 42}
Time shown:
{"hour": 2, "minute": 29}
